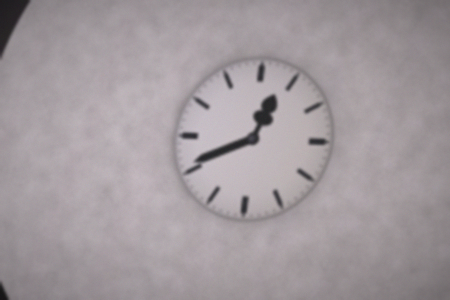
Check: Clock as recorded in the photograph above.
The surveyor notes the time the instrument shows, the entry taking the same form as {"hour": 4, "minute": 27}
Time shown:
{"hour": 12, "minute": 41}
